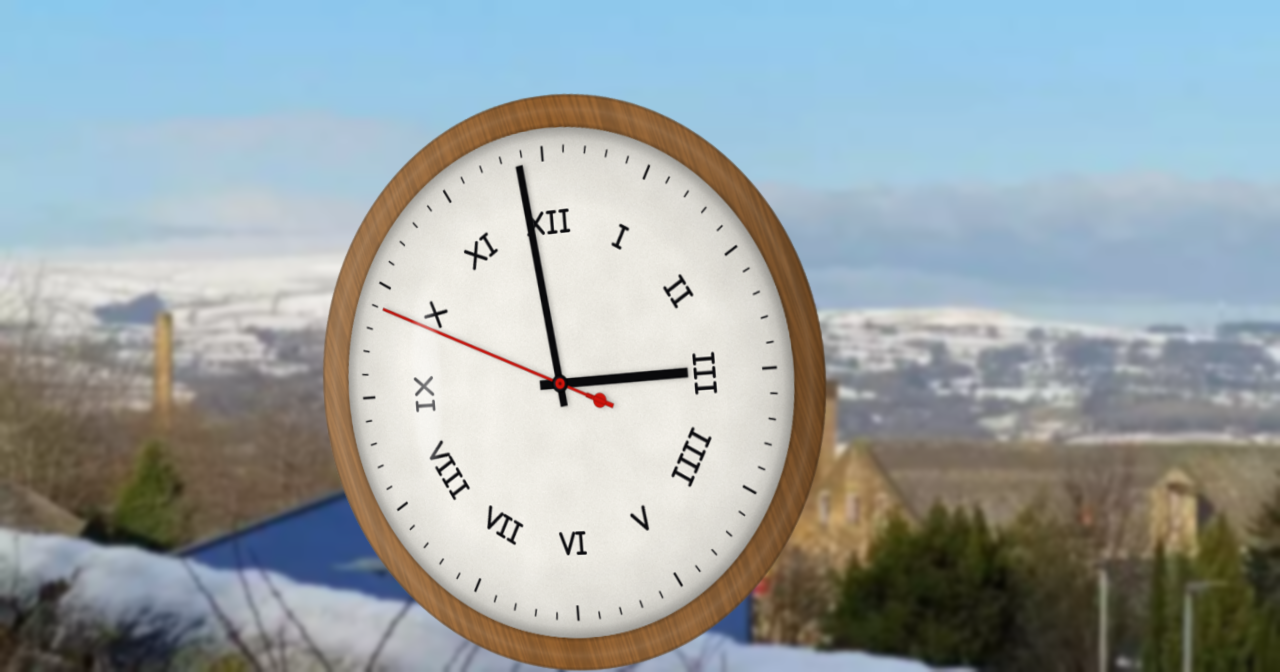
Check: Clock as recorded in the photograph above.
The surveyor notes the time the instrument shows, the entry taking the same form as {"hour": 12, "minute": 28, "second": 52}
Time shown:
{"hour": 2, "minute": 58, "second": 49}
